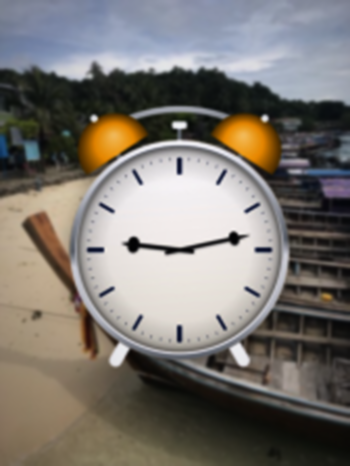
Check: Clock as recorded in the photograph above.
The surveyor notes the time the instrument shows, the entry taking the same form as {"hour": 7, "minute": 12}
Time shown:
{"hour": 9, "minute": 13}
